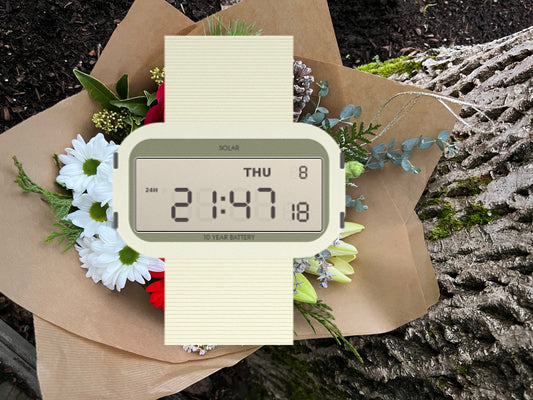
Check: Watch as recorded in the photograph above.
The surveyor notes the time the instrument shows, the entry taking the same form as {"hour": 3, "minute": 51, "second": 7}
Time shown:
{"hour": 21, "minute": 47, "second": 18}
